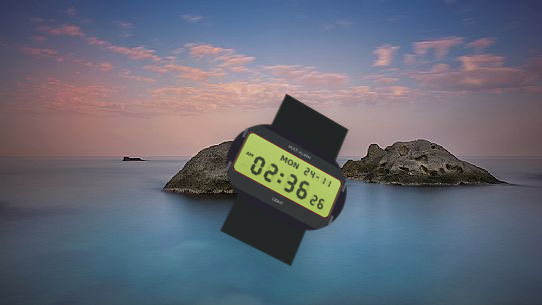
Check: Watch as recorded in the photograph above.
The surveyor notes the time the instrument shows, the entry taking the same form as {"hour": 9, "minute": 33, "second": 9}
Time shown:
{"hour": 2, "minute": 36, "second": 26}
